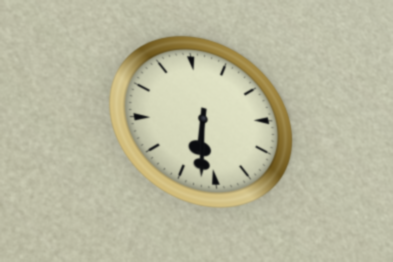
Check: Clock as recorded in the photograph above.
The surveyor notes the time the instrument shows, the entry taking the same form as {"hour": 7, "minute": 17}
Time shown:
{"hour": 6, "minute": 32}
